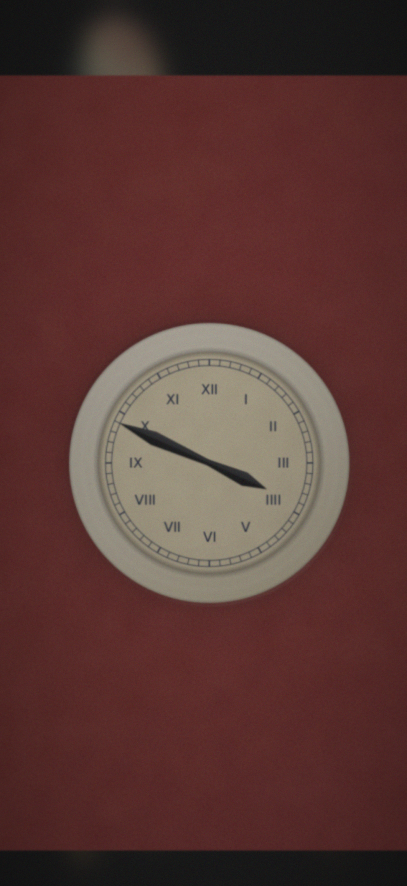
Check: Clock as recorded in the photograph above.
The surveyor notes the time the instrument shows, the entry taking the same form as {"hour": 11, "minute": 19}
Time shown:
{"hour": 3, "minute": 49}
